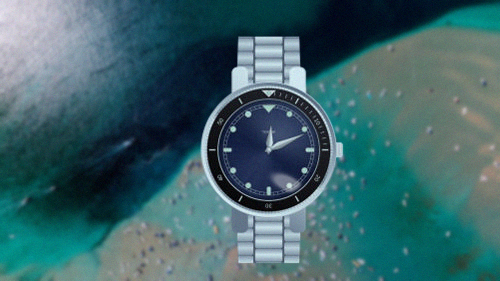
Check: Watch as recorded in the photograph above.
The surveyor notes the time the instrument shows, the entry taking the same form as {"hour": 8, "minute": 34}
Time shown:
{"hour": 12, "minute": 11}
